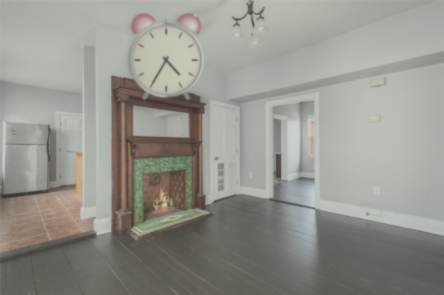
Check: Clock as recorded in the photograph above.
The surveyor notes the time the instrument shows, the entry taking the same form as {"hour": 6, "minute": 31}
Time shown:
{"hour": 4, "minute": 35}
